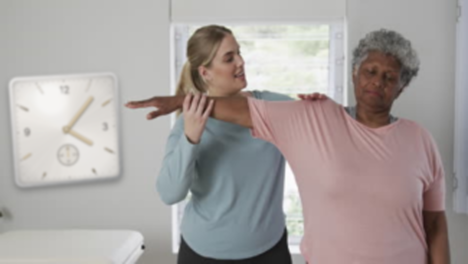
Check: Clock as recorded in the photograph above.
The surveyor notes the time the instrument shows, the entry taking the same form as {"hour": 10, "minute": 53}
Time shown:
{"hour": 4, "minute": 7}
